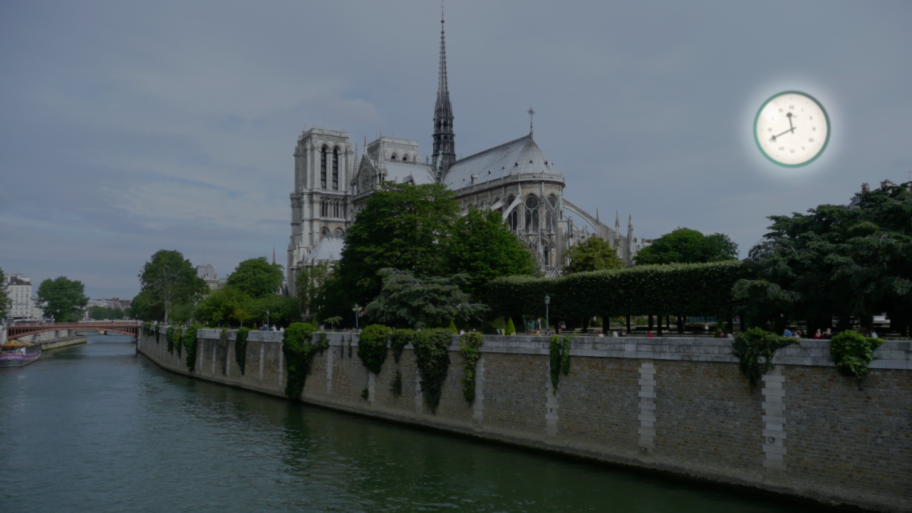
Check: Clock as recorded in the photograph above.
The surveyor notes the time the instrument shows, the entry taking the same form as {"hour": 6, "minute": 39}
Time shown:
{"hour": 11, "minute": 41}
